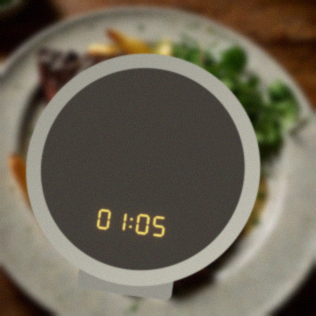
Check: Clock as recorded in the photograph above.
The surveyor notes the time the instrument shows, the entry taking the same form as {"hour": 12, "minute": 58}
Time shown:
{"hour": 1, "minute": 5}
